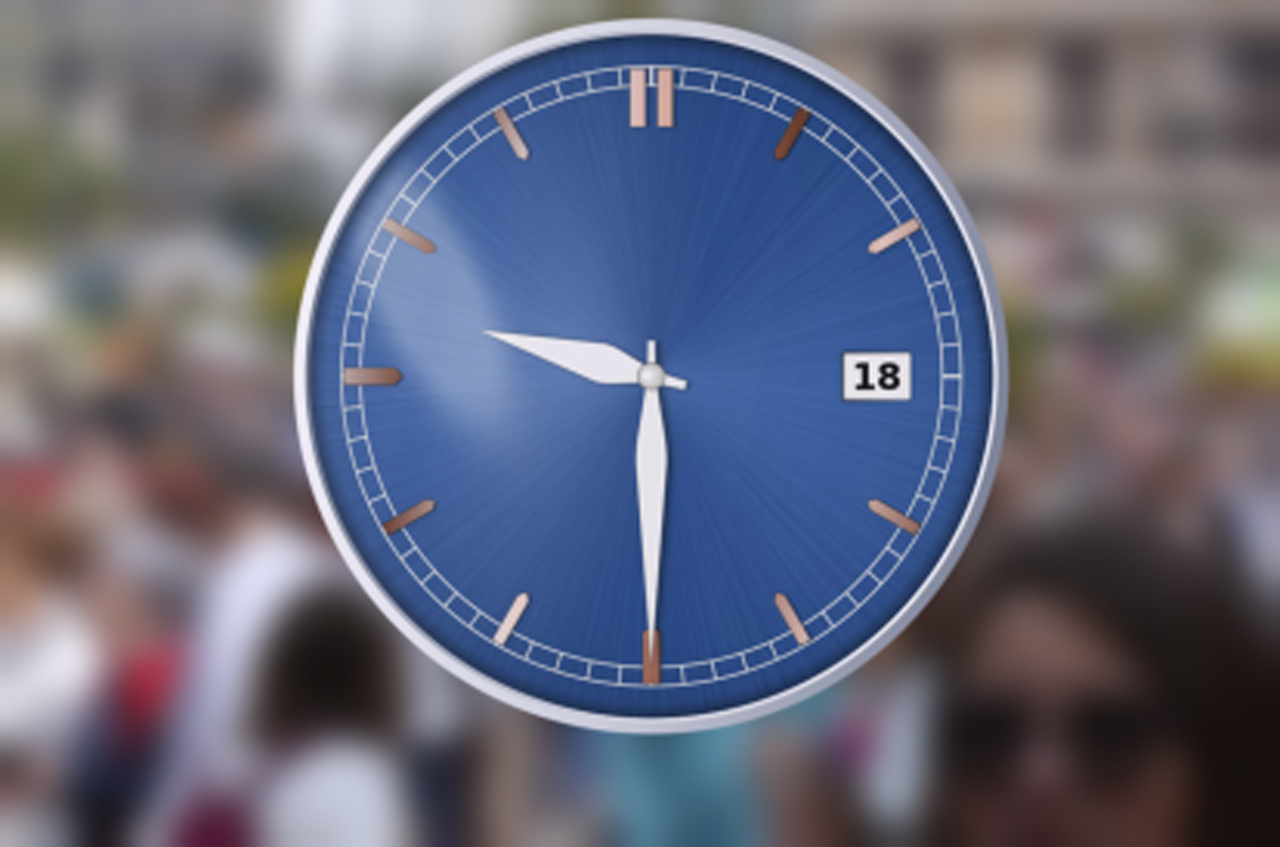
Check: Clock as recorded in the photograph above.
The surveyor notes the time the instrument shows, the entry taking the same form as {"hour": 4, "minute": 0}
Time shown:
{"hour": 9, "minute": 30}
